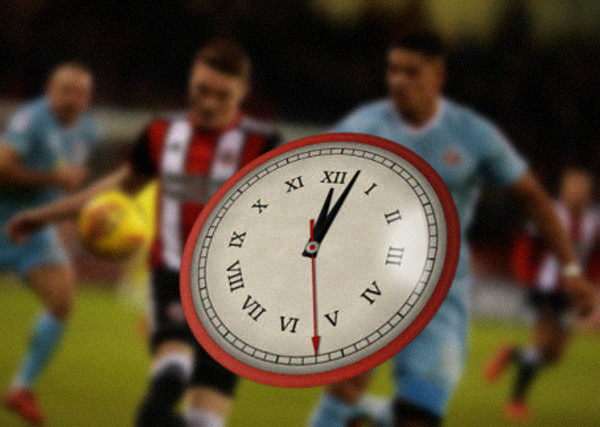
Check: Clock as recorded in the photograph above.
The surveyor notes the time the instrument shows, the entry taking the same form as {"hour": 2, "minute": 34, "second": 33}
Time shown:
{"hour": 12, "minute": 2, "second": 27}
